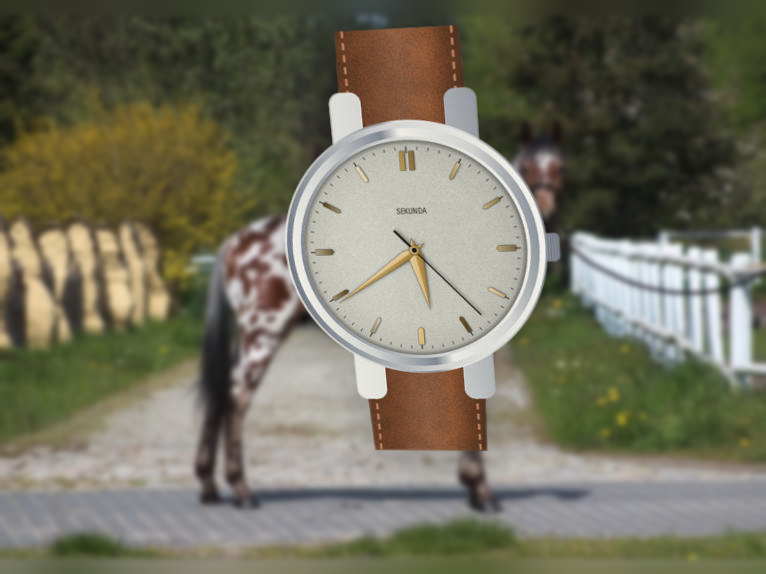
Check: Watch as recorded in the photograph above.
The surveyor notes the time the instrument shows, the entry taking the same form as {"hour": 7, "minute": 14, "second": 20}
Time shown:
{"hour": 5, "minute": 39, "second": 23}
